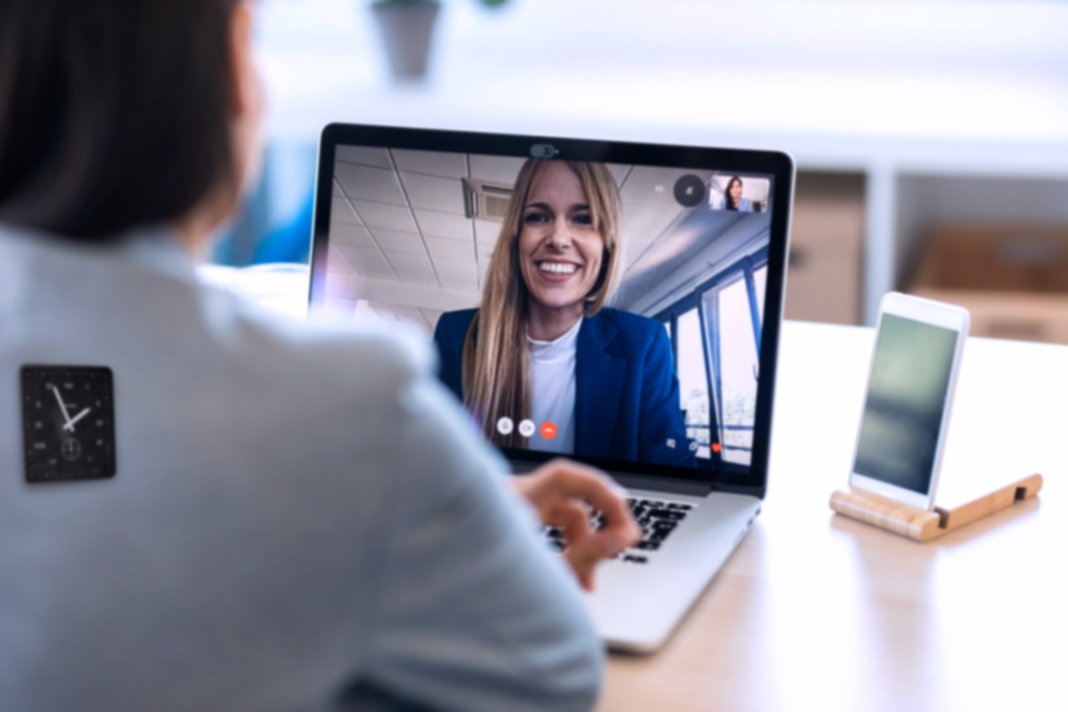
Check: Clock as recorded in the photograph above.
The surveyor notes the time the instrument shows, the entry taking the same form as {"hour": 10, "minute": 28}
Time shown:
{"hour": 1, "minute": 56}
